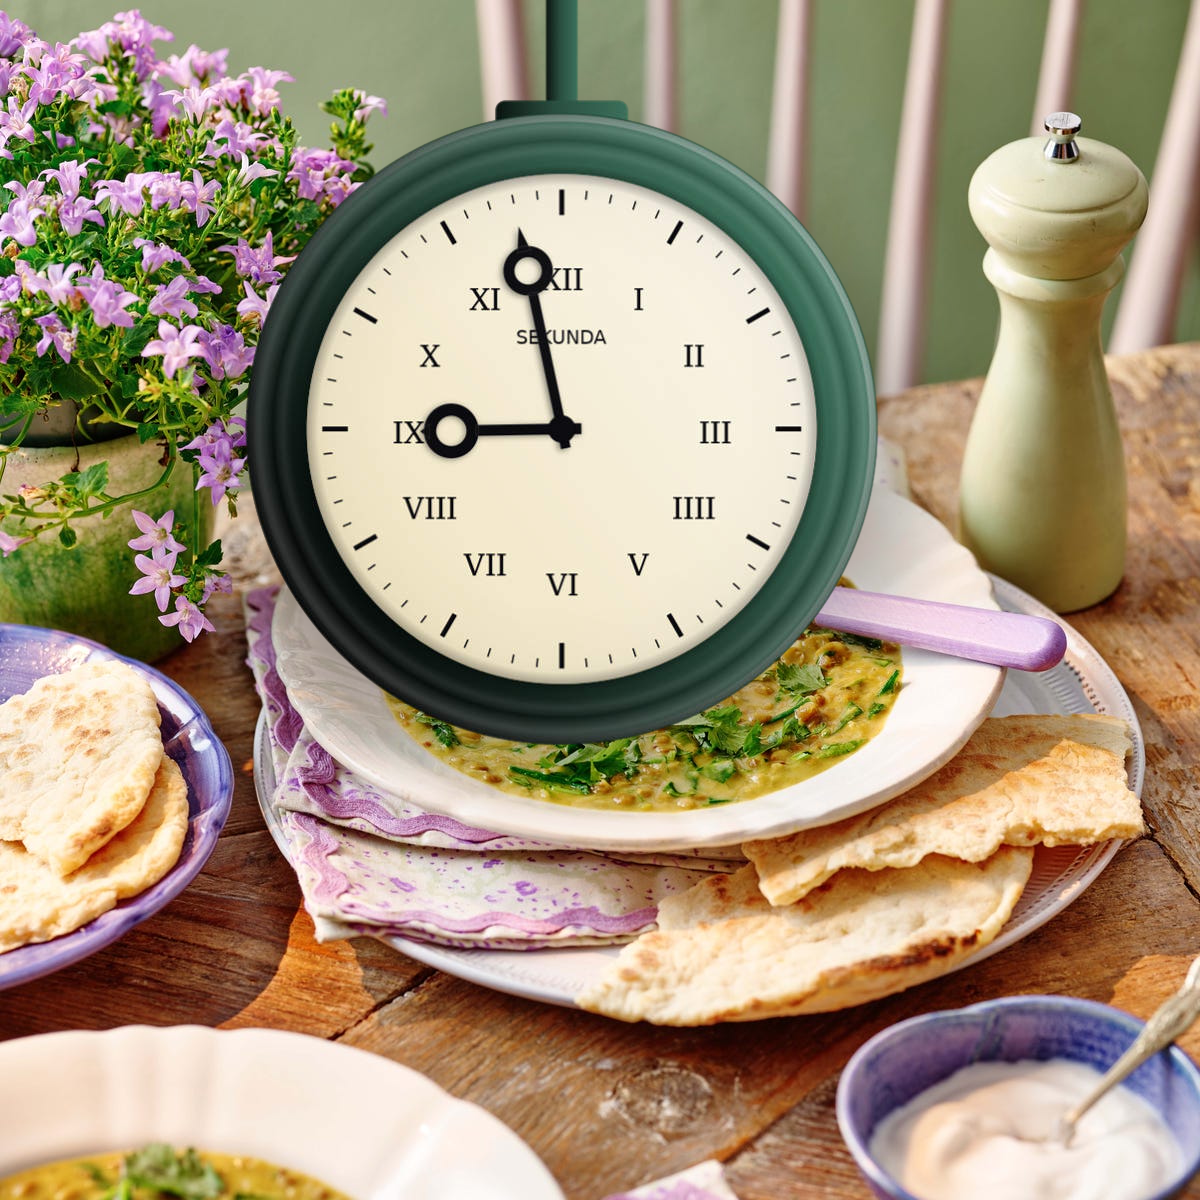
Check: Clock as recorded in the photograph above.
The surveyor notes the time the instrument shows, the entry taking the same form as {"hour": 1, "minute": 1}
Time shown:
{"hour": 8, "minute": 58}
